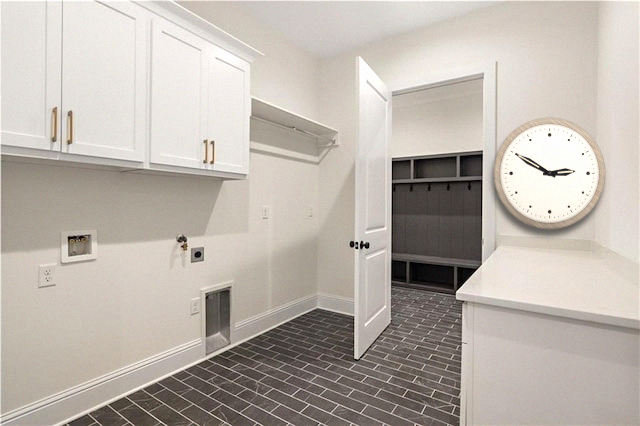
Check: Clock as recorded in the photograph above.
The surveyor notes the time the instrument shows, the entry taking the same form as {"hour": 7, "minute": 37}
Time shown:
{"hour": 2, "minute": 50}
